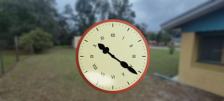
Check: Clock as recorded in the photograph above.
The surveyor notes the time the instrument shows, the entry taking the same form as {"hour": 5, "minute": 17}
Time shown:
{"hour": 10, "minute": 21}
